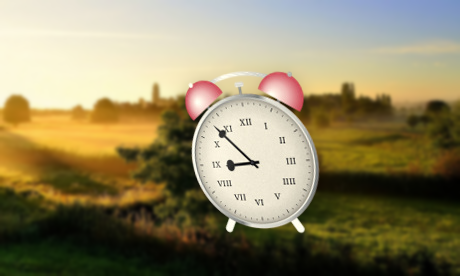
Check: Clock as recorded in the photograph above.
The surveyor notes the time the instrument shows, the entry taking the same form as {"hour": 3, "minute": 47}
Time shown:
{"hour": 8, "minute": 53}
